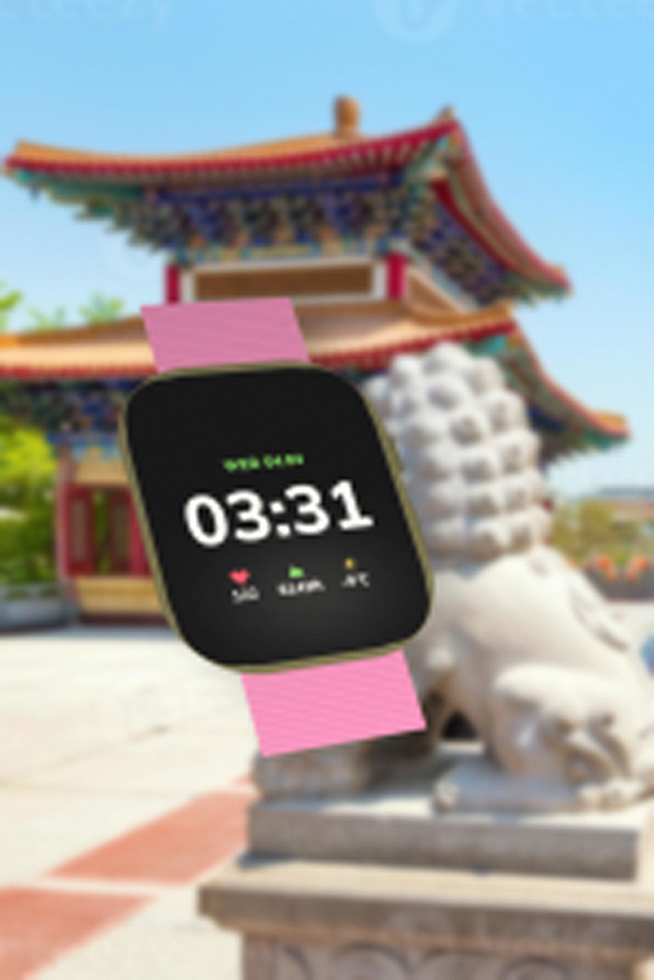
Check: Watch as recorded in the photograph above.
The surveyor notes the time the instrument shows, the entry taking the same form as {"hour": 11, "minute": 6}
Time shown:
{"hour": 3, "minute": 31}
